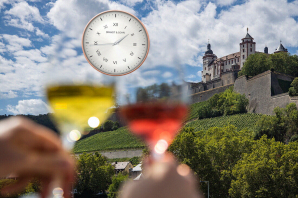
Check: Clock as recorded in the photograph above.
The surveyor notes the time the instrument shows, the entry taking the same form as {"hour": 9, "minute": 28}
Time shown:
{"hour": 1, "minute": 44}
